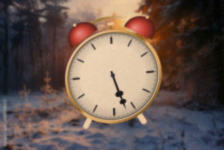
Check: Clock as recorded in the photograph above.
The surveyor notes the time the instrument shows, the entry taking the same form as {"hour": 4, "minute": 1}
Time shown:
{"hour": 5, "minute": 27}
